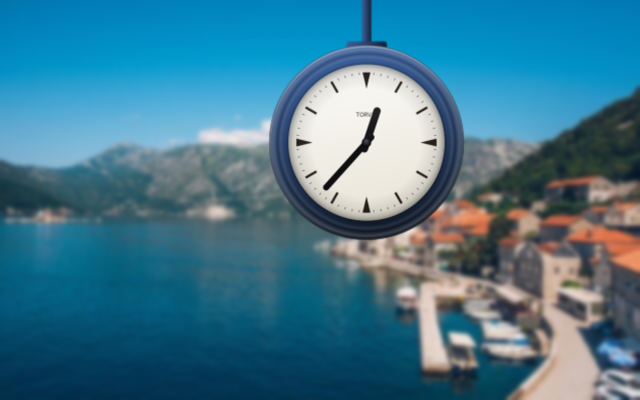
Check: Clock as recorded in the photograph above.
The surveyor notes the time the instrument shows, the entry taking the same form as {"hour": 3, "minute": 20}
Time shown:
{"hour": 12, "minute": 37}
